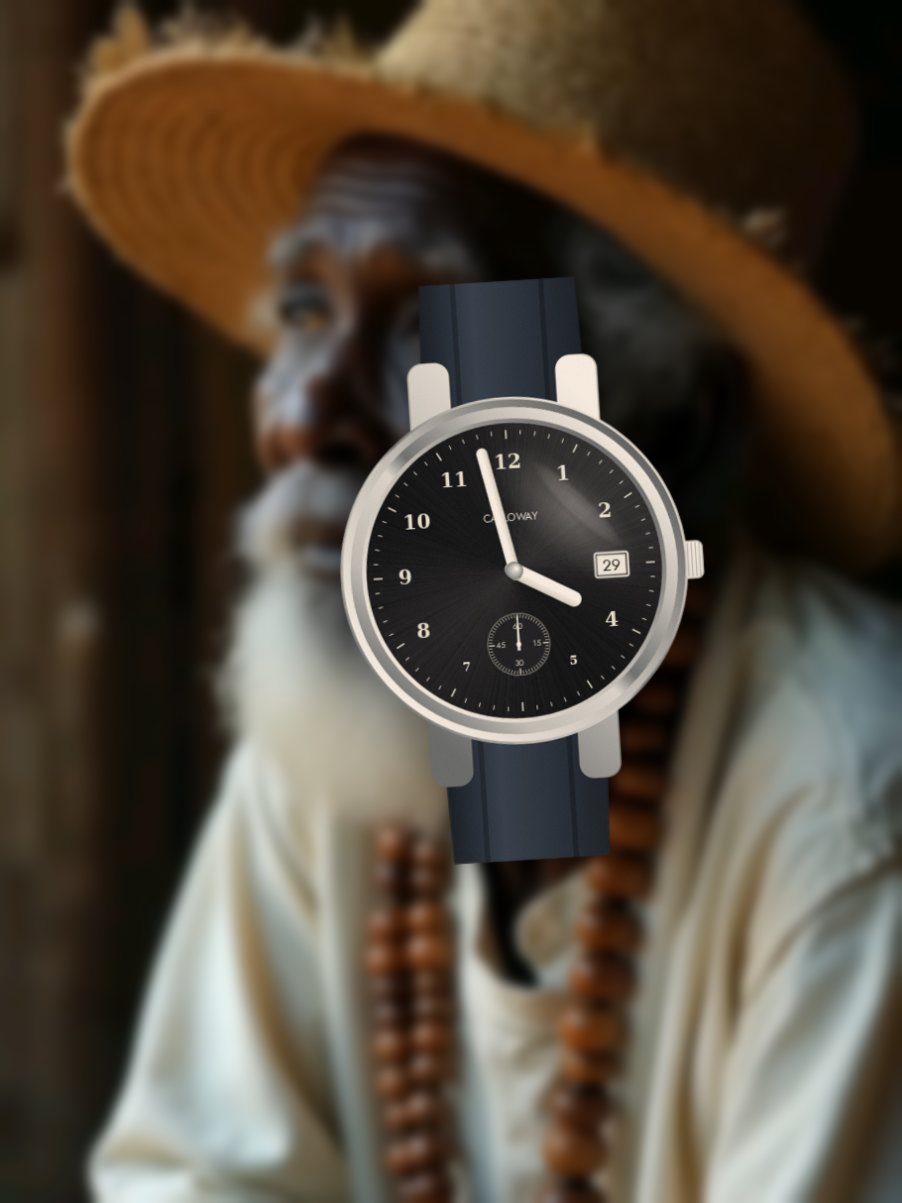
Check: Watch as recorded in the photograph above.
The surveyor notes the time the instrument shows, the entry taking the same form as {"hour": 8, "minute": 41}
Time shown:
{"hour": 3, "minute": 58}
